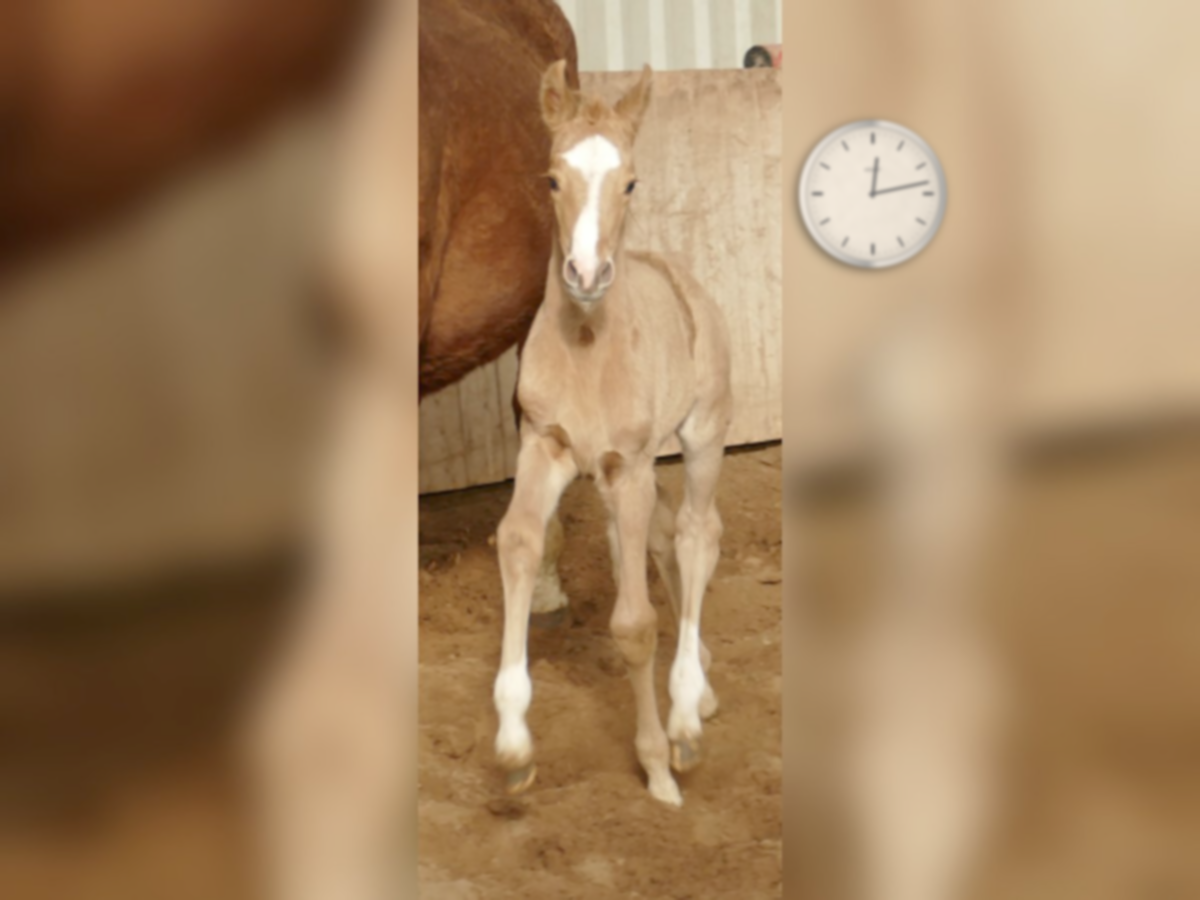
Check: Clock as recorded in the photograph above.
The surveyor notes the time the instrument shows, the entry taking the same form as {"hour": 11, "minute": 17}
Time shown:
{"hour": 12, "minute": 13}
